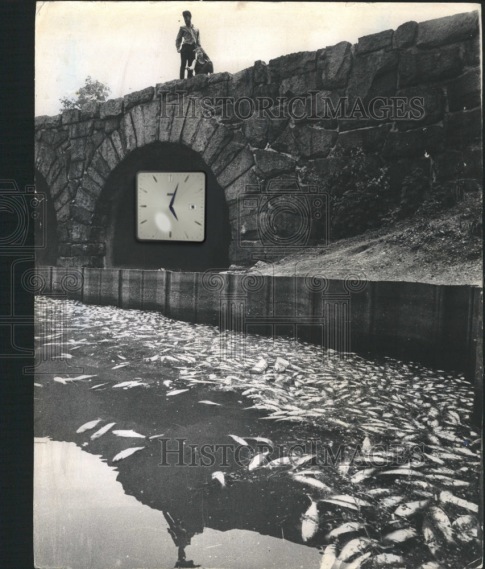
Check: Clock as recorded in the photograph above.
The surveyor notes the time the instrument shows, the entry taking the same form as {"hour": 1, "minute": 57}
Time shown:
{"hour": 5, "minute": 3}
